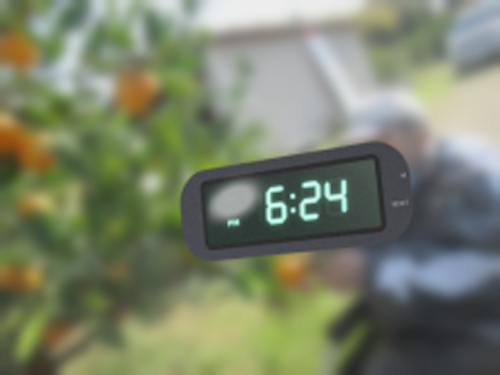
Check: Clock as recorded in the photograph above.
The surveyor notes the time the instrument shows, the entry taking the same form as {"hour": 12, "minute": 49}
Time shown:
{"hour": 6, "minute": 24}
